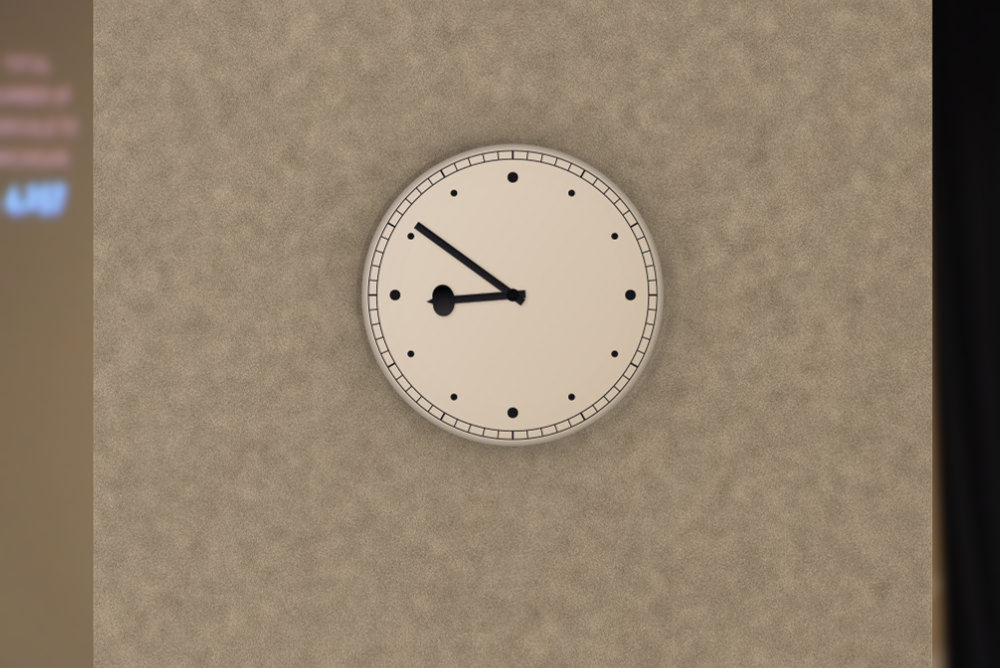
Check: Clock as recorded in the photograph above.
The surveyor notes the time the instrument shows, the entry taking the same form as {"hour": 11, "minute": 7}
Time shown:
{"hour": 8, "minute": 51}
